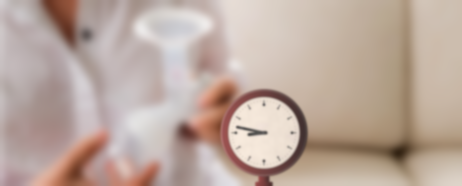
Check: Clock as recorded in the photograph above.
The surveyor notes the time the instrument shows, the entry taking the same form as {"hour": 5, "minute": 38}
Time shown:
{"hour": 8, "minute": 47}
